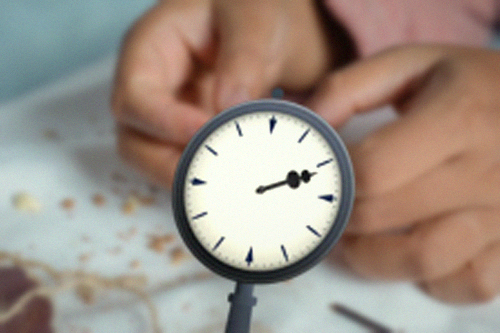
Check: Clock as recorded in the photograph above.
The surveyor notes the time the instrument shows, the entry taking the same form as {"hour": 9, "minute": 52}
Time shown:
{"hour": 2, "minute": 11}
